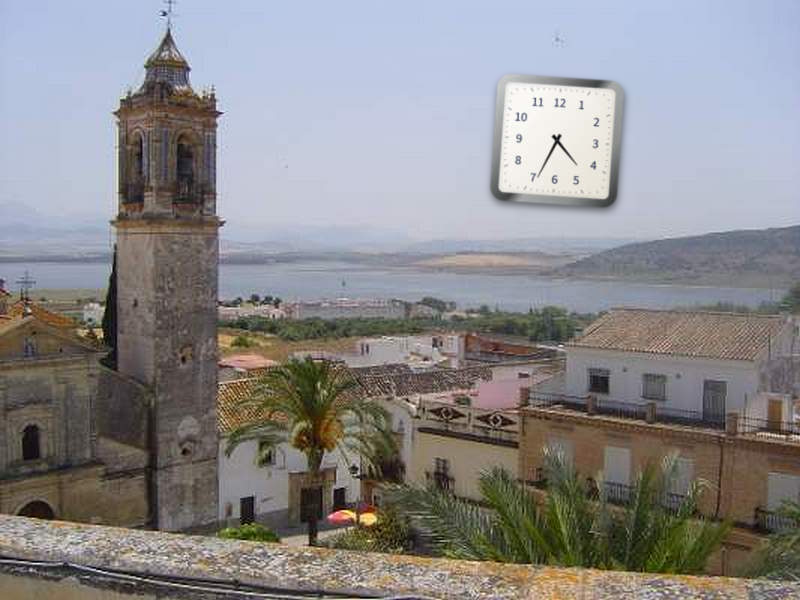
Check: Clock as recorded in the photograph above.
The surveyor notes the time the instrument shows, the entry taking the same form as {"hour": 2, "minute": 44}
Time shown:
{"hour": 4, "minute": 34}
